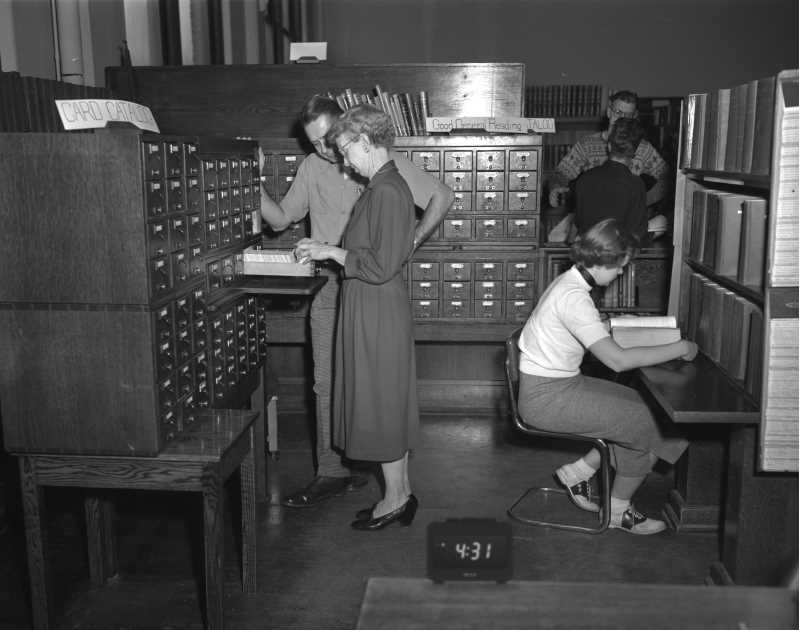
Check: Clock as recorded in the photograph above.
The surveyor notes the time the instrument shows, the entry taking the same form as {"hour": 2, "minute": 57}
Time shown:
{"hour": 4, "minute": 31}
